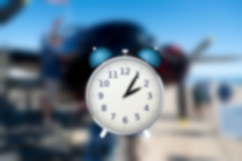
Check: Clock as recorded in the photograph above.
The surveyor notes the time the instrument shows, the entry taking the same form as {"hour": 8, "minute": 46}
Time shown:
{"hour": 2, "minute": 5}
